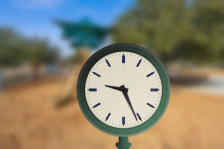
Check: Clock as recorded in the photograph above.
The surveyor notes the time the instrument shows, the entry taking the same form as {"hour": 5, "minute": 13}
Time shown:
{"hour": 9, "minute": 26}
